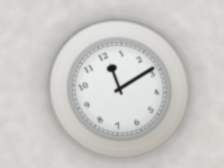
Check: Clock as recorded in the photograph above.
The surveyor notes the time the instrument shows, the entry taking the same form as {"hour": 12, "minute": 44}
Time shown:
{"hour": 12, "minute": 14}
